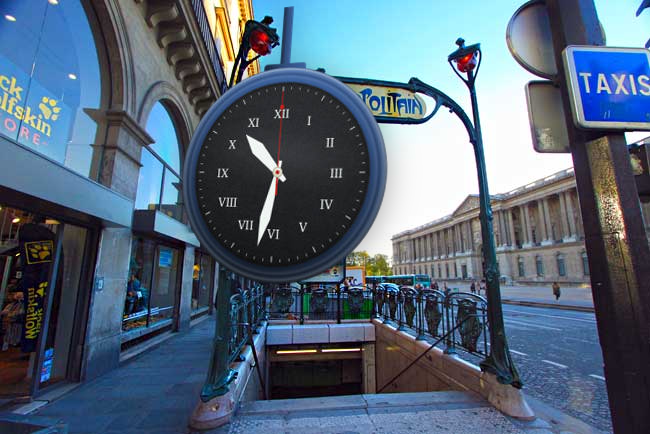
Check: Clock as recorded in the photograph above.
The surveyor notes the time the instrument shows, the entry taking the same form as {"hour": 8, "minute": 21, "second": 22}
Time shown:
{"hour": 10, "minute": 32, "second": 0}
